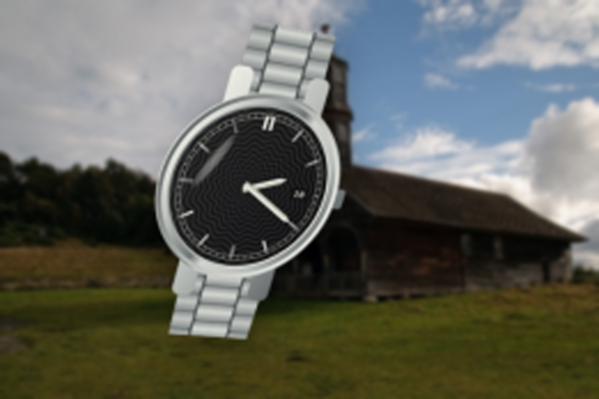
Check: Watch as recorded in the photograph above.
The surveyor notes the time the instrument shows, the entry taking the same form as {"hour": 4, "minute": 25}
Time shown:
{"hour": 2, "minute": 20}
